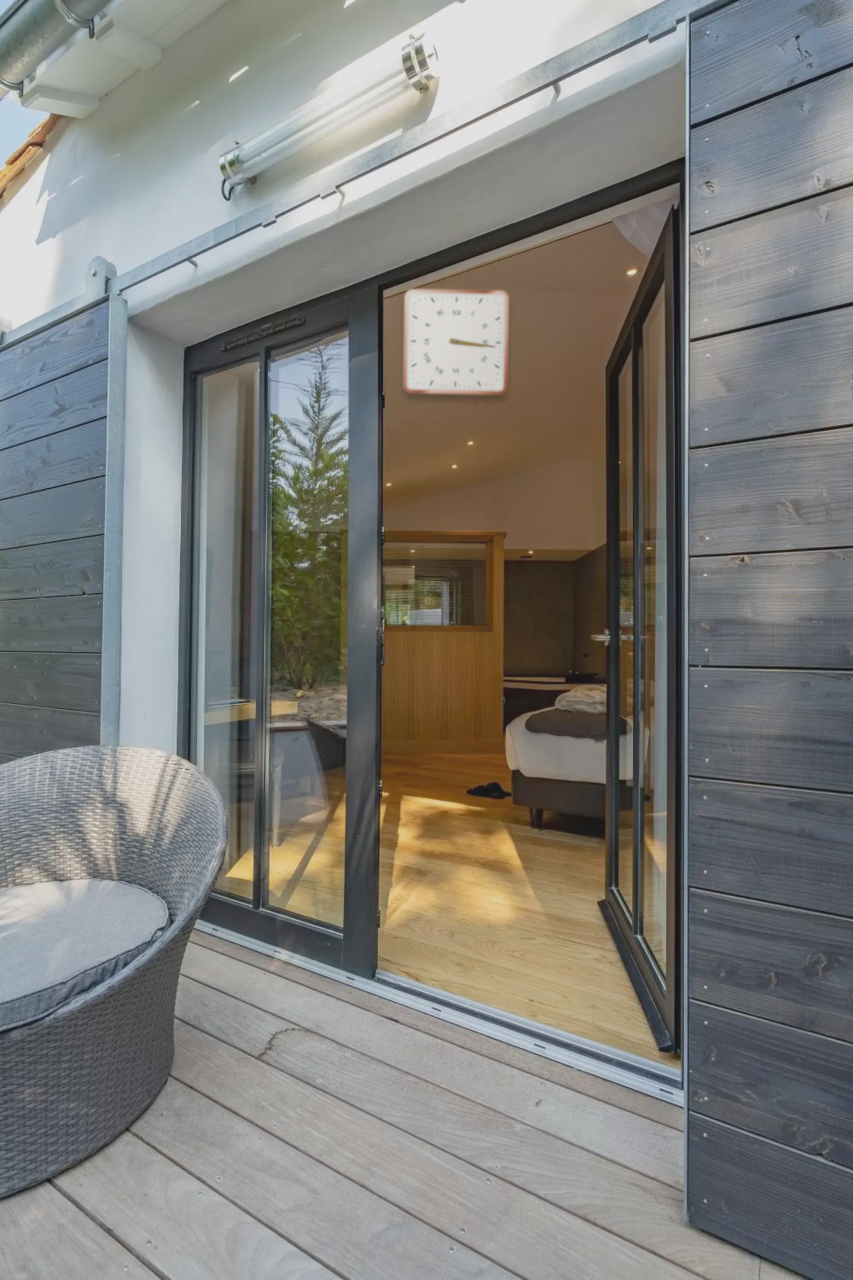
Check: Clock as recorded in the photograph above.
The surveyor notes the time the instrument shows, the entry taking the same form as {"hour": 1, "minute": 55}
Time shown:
{"hour": 3, "minute": 16}
